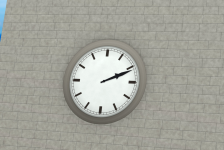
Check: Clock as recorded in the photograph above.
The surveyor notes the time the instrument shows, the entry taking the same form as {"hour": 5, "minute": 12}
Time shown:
{"hour": 2, "minute": 11}
